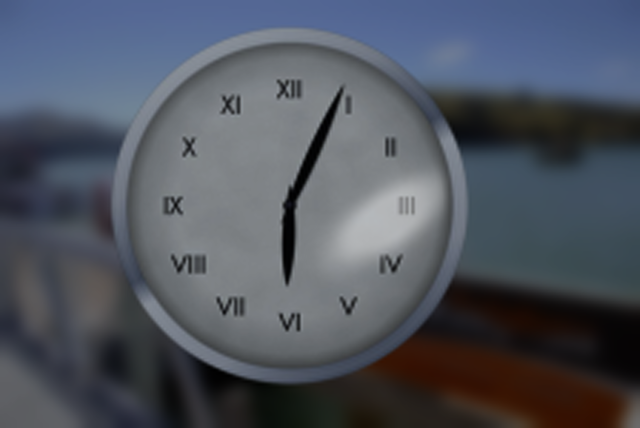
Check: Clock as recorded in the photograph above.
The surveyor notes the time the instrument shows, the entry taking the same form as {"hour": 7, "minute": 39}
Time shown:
{"hour": 6, "minute": 4}
